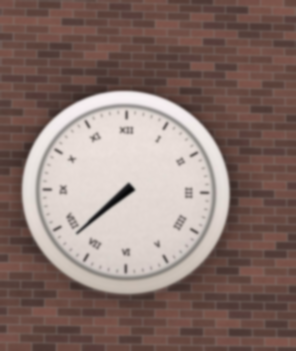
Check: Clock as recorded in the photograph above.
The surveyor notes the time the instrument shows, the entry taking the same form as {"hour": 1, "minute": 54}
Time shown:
{"hour": 7, "minute": 38}
